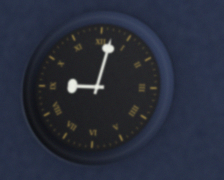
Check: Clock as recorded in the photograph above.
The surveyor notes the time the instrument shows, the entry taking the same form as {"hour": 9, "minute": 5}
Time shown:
{"hour": 9, "minute": 2}
